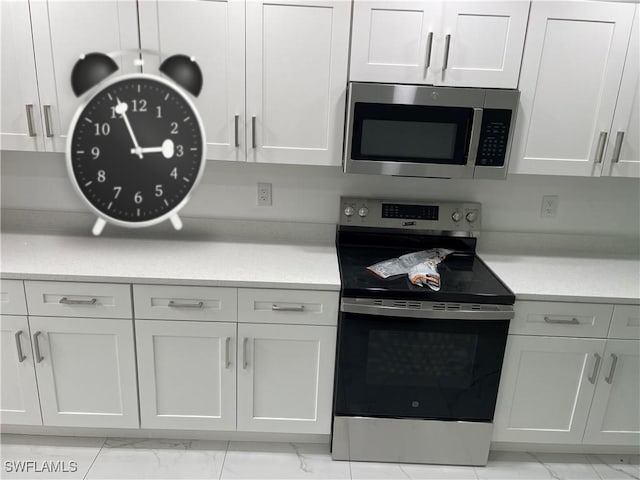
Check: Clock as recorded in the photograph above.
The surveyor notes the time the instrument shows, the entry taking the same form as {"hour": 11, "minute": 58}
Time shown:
{"hour": 2, "minute": 56}
